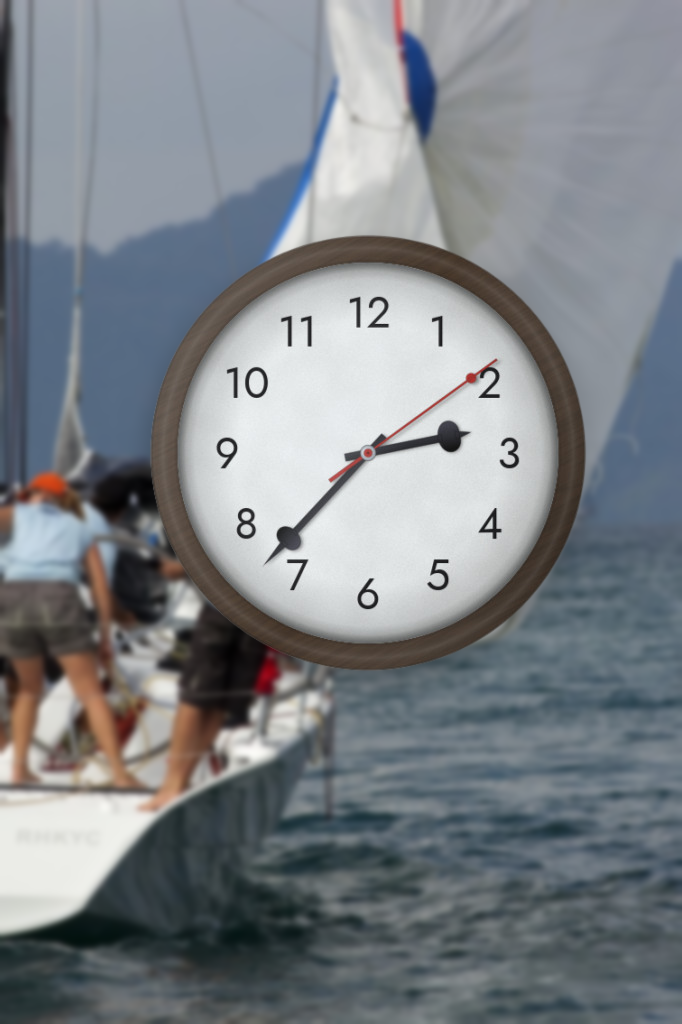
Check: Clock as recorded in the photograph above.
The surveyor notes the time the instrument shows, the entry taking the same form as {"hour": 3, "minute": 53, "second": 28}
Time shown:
{"hour": 2, "minute": 37, "second": 9}
